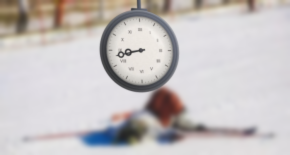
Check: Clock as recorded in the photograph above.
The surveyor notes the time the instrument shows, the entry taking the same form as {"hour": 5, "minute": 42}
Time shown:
{"hour": 8, "minute": 43}
